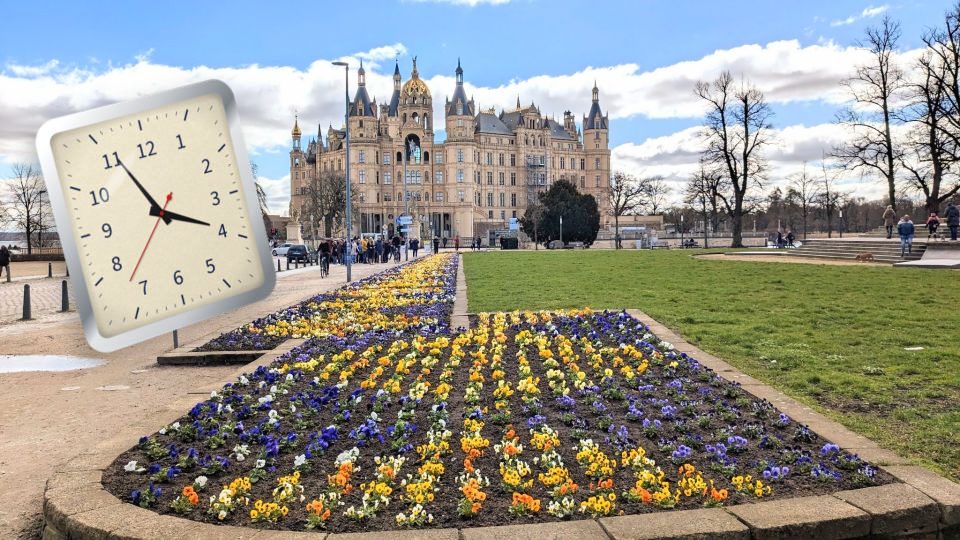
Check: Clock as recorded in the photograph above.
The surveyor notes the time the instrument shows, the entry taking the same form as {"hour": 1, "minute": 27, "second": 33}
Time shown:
{"hour": 3, "minute": 55, "second": 37}
